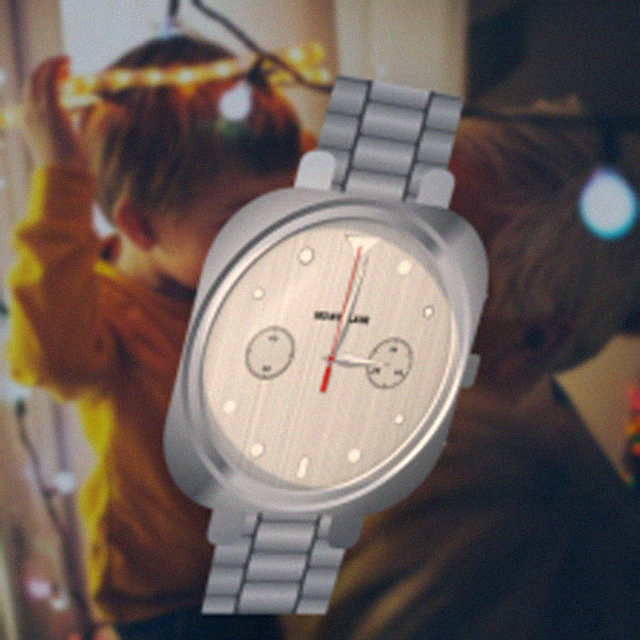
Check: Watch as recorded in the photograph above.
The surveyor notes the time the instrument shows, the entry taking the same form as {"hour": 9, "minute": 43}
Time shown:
{"hour": 3, "minute": 1}
